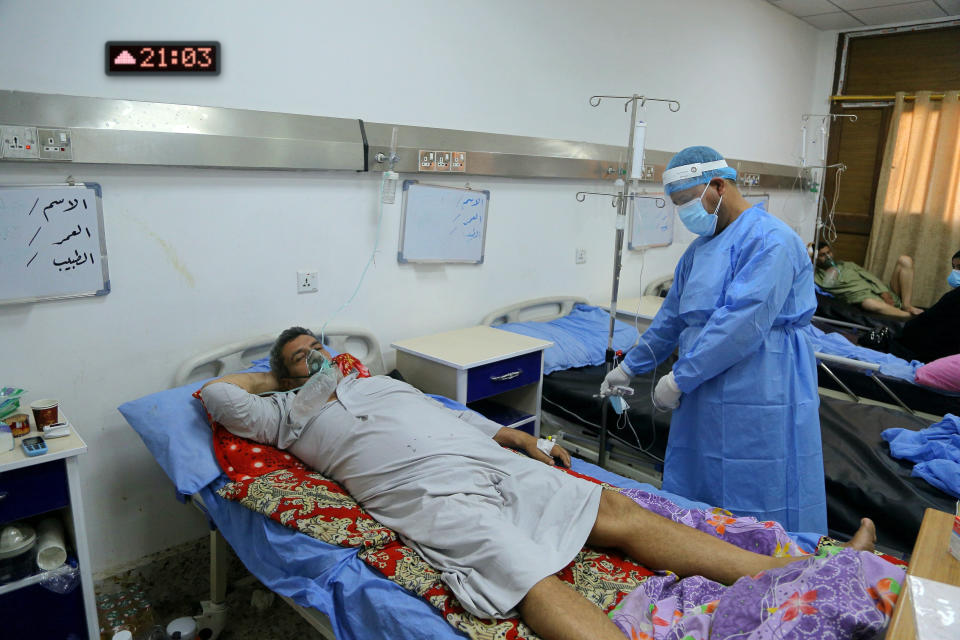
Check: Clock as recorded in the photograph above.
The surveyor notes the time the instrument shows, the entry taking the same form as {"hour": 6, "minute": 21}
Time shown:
{"hour": 21, "minute": 3}
